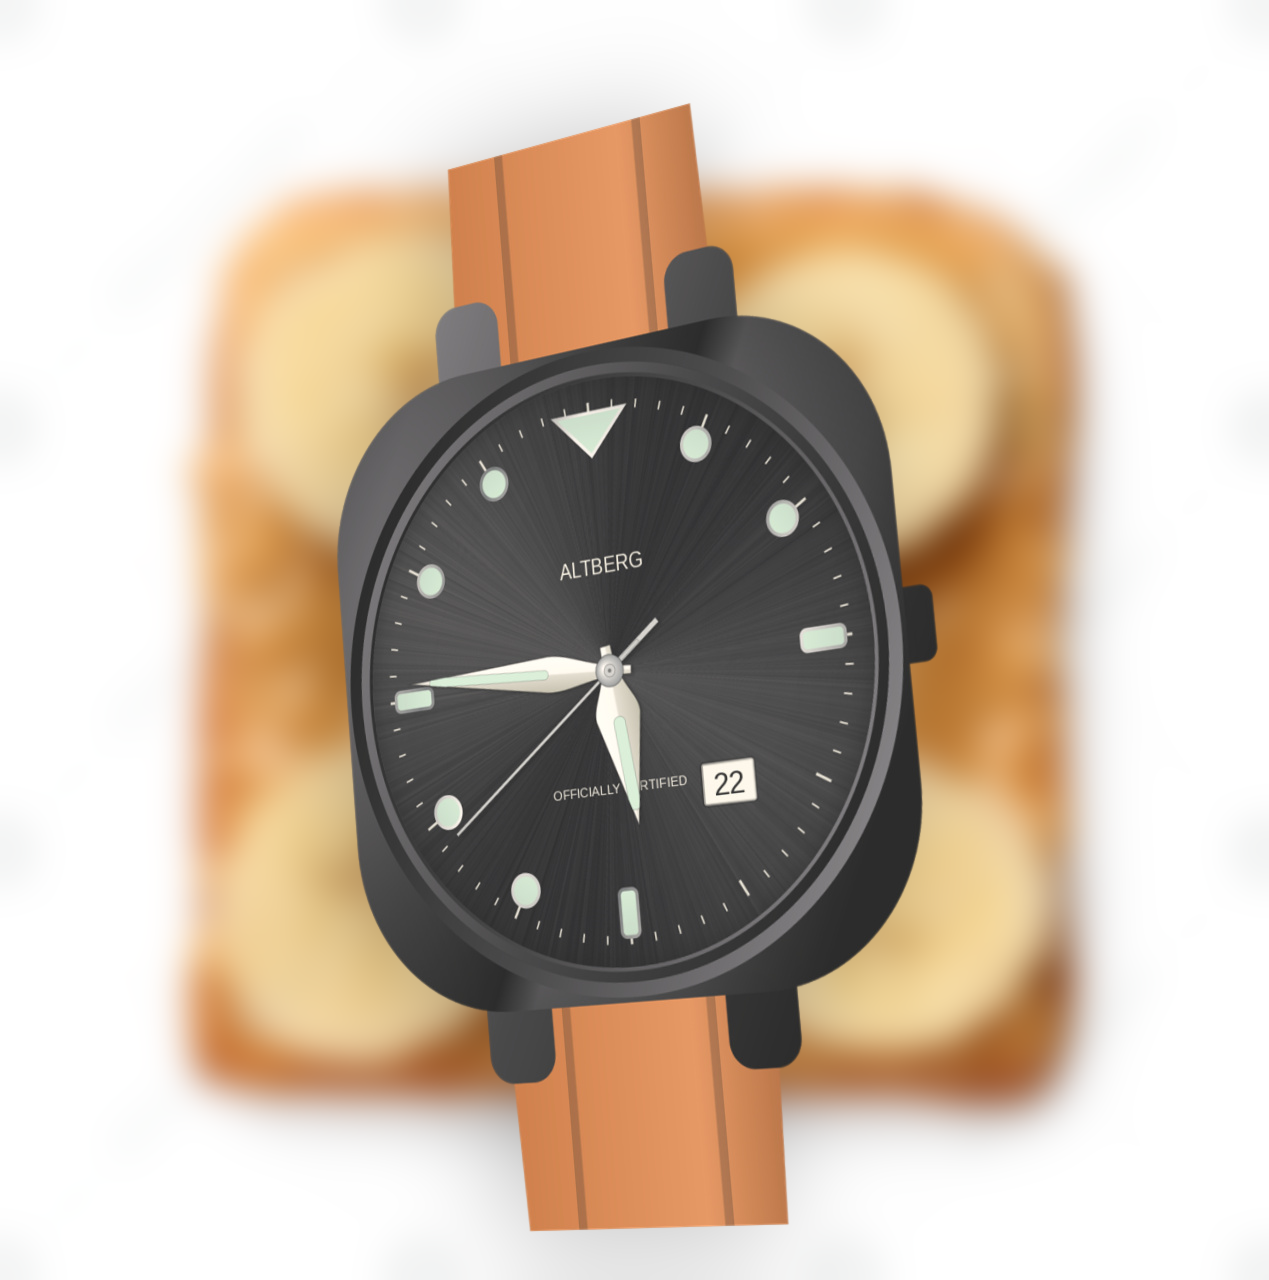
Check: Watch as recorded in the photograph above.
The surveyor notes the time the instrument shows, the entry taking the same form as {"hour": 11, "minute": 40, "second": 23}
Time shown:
{"hour": 5, "minute": 45, "second": 39}
